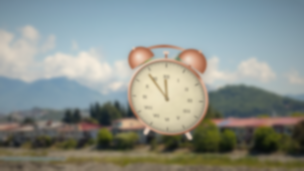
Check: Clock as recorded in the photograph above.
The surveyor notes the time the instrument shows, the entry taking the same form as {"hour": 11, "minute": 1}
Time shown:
{"hour": 11, "minute": 54}
